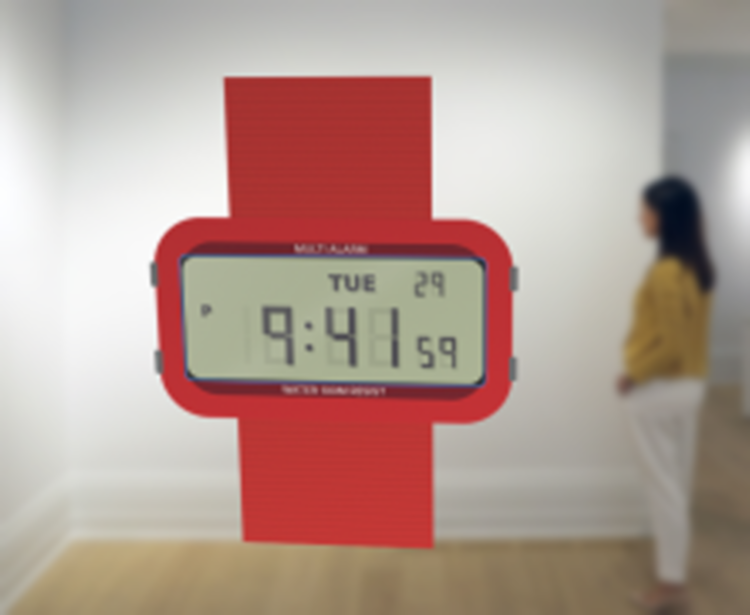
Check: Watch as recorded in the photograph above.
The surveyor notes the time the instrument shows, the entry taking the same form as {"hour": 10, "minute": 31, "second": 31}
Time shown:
{"hour": 9, "minute": 41, "second": 59}
